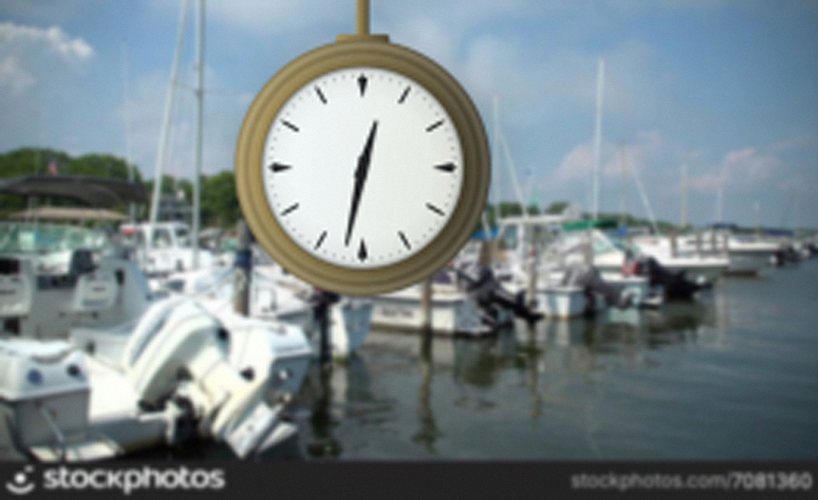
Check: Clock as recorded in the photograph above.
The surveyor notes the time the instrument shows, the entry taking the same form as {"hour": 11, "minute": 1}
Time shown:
{"hour": 12, "minute": 32}
